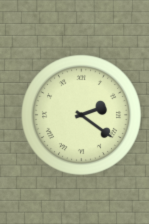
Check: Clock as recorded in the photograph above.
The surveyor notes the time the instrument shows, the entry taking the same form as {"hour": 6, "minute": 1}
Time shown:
{"hour": 2, "minute": 21}
